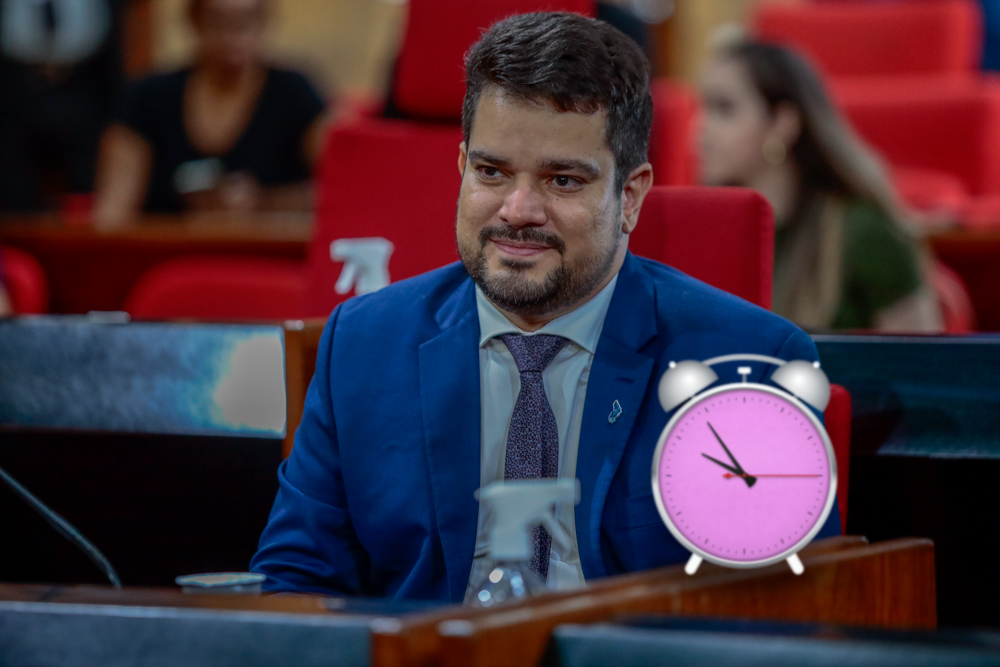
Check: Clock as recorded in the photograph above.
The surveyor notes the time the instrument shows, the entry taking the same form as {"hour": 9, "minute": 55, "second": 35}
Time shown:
{"hour": 9, "minute": 54, "second": 15}
